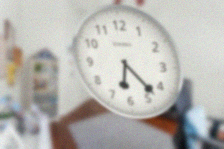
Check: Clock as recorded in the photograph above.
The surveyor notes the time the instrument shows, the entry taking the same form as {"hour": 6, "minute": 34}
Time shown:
{"hour": 6, "minute": 23}
